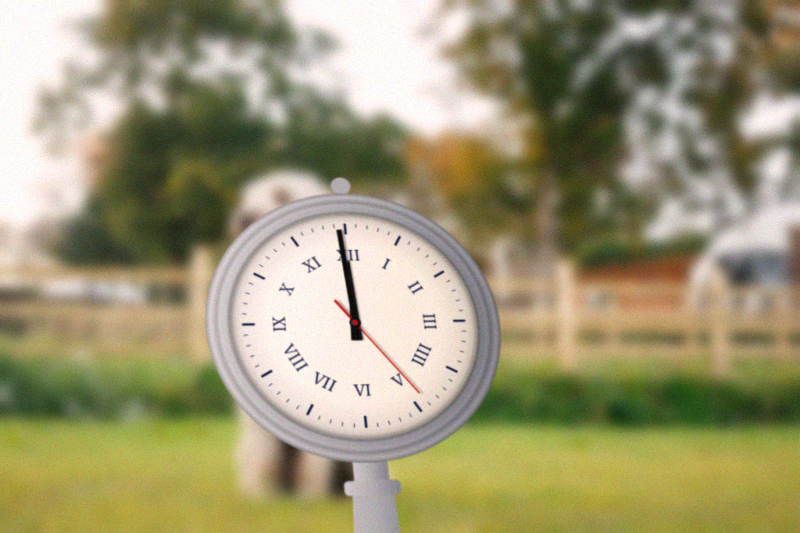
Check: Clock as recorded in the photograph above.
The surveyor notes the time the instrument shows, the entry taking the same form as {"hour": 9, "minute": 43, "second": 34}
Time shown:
{"hour": 11, "minute": 59, "second": 24}
